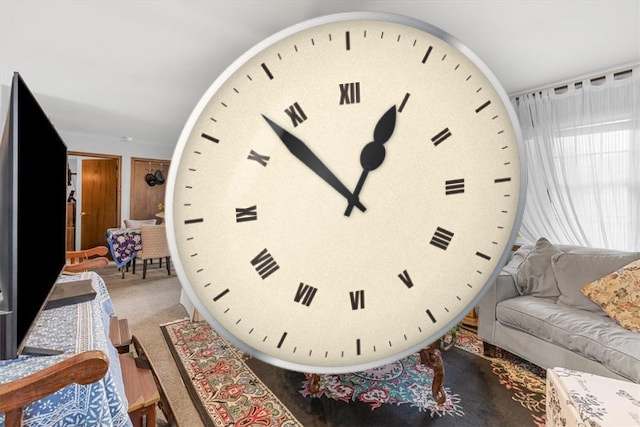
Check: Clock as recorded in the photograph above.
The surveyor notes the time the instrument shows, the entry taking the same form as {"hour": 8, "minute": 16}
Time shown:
{"hour": 12, "minute": 53}
